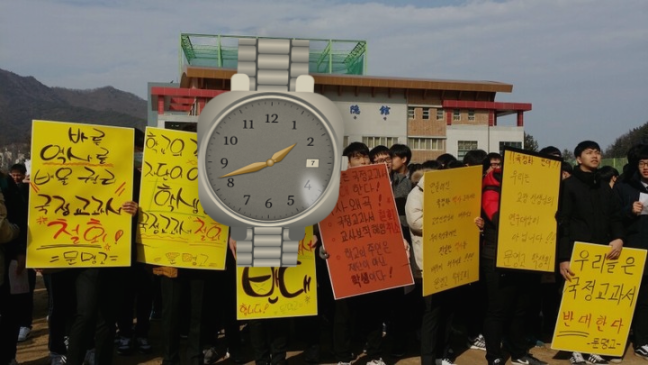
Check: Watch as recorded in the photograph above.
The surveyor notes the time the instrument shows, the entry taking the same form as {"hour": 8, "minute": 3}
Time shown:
{"hour": 1, "minute": 42}
